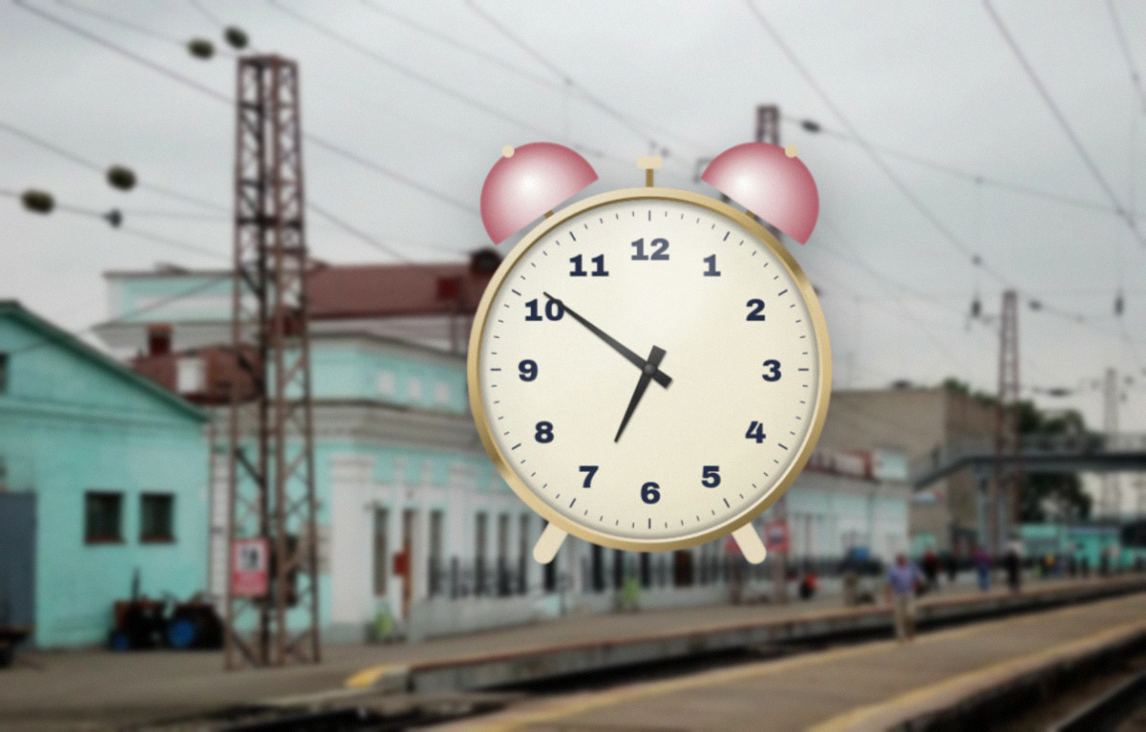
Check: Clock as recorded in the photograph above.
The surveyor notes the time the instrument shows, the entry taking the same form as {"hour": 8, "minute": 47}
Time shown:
{"hour": 6, "minute": 51}
